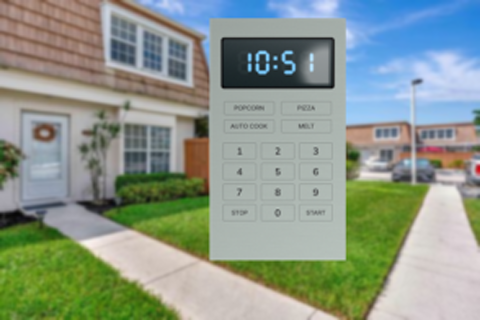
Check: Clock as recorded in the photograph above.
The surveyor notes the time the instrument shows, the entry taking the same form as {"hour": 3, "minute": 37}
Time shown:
{"hour": 10, "minute": 51}
